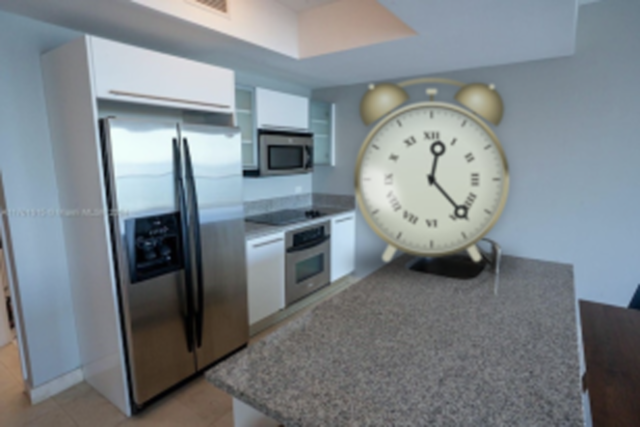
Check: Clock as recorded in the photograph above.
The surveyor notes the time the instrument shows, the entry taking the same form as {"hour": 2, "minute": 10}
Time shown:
{"hour": 12, "minute": 23}
